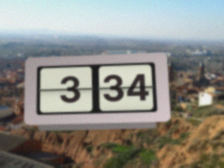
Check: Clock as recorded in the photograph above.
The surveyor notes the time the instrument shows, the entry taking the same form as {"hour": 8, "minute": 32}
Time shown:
{"hour": 3, "minute": 34}
